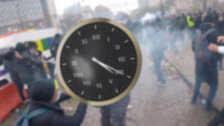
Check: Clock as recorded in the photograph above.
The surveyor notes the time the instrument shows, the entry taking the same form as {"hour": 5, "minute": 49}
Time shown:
{"hour": 4, "minute": 20}
